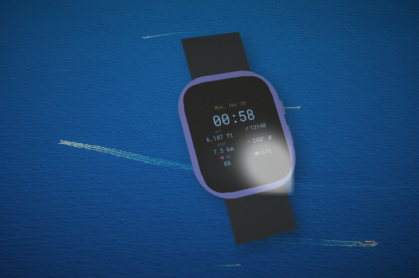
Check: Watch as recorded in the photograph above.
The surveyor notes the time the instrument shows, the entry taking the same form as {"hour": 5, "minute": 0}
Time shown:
{"hour": 0, "minute": 58}
